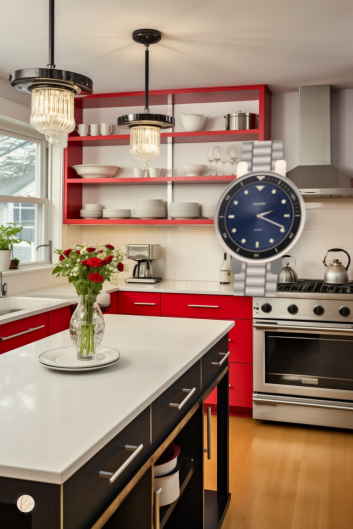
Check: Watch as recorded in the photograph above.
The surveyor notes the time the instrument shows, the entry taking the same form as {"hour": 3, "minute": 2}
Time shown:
{"hour": 2, "minute": 19}
